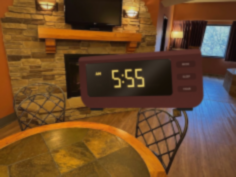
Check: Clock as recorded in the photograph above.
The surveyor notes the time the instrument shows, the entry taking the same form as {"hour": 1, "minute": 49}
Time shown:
{"hour": 5, "minute": 55}
